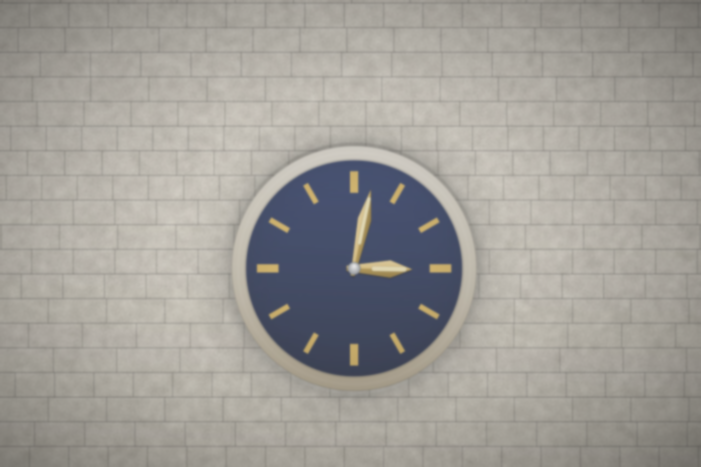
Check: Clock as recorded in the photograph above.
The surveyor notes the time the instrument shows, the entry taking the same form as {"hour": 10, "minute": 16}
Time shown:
{"hour": 3, "minute": 2}
